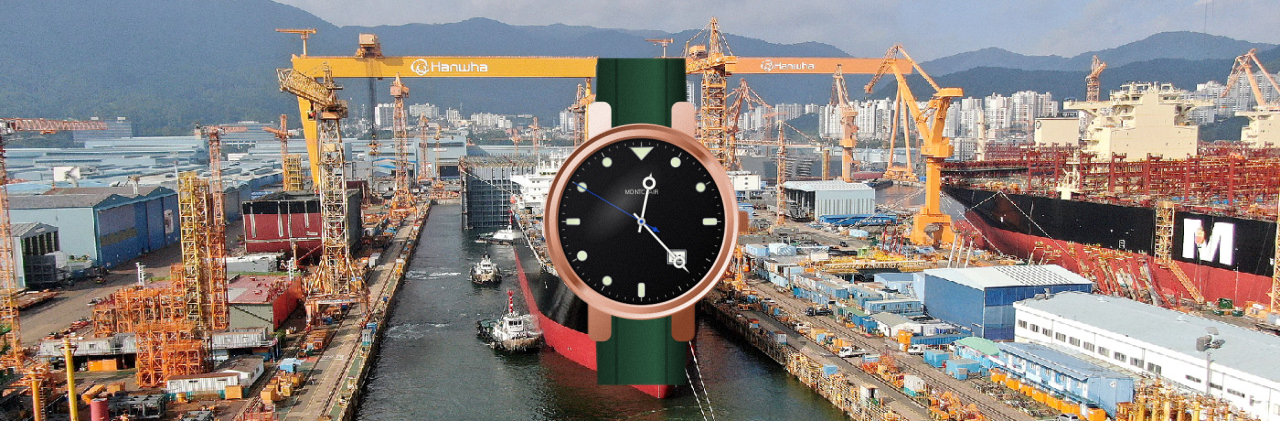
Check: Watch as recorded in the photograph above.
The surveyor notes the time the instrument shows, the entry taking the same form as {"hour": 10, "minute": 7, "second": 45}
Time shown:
{"hour": 12, "minute": 22, "second": 50}
